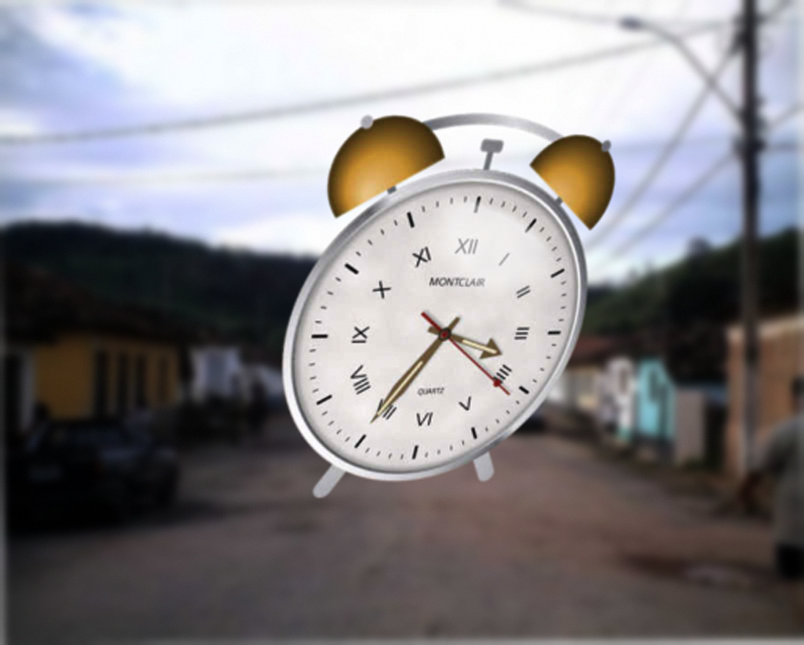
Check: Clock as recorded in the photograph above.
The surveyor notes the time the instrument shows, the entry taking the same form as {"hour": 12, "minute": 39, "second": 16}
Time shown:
{"hour": 3, "minute": 35, "second": 21}
